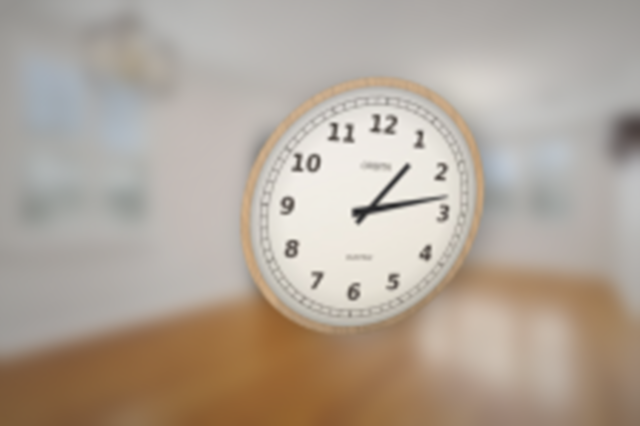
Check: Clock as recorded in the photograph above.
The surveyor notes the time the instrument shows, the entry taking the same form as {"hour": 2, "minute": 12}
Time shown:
{"hour": 1, "minute": 13}
